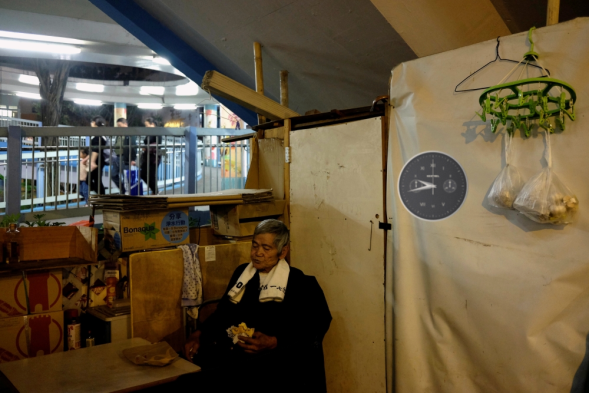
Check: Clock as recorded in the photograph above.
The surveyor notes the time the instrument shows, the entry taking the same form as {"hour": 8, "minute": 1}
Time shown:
{"hour": 9, "minute": 43}
